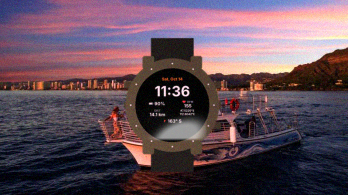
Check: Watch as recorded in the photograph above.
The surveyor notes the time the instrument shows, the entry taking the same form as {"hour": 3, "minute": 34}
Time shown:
{"hour": 11, "minute": 36}
